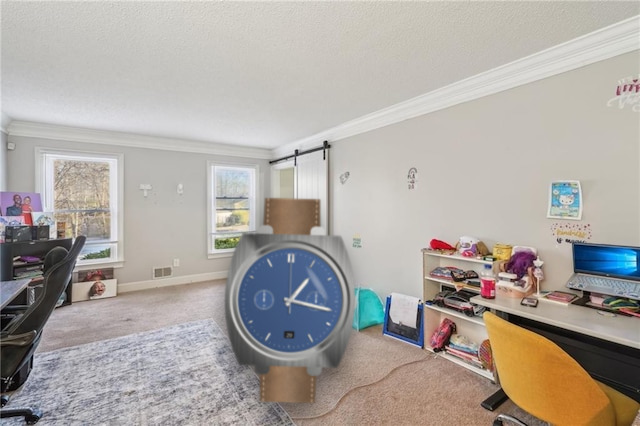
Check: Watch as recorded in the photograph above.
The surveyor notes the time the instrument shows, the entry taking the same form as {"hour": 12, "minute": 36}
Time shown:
{"hour": 1, "minute": 17}
